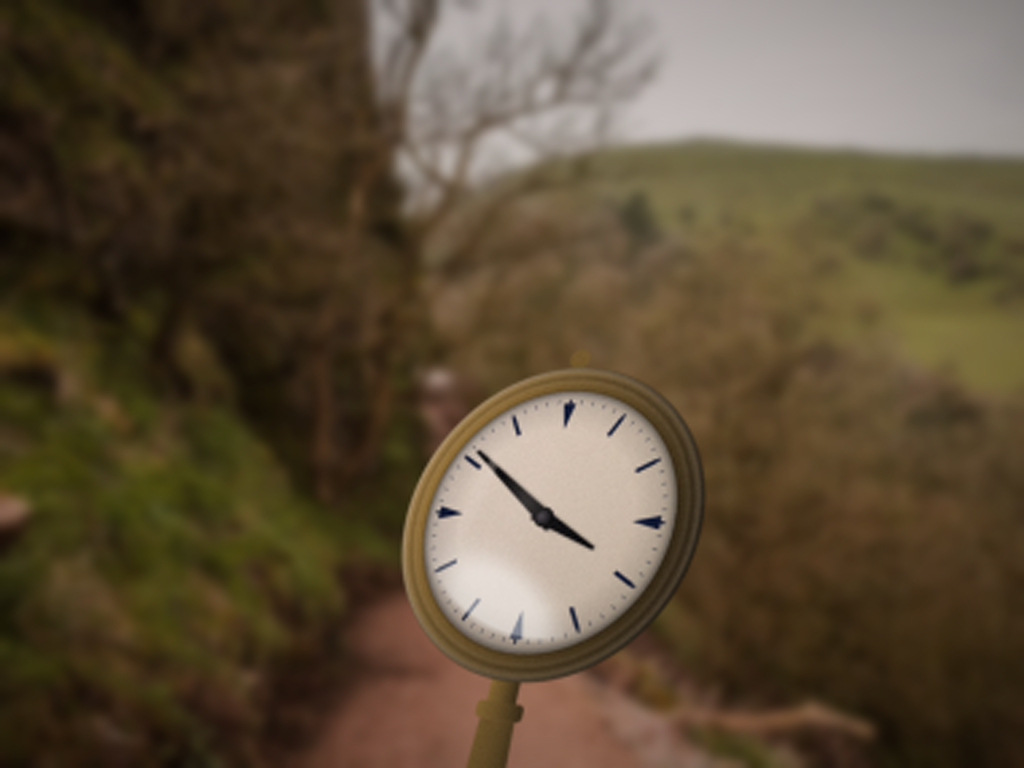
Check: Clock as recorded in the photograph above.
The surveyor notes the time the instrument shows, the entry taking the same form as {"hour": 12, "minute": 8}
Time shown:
{"hour": 3, "minute": 51}
